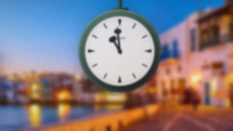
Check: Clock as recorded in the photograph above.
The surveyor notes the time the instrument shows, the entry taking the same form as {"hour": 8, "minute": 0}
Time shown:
{"hour": 10, "minute": 59}
